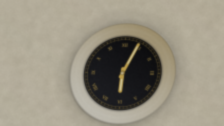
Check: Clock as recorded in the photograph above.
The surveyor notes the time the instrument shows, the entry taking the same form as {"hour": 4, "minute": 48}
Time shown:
{"hour": 6, "minute": 4}
